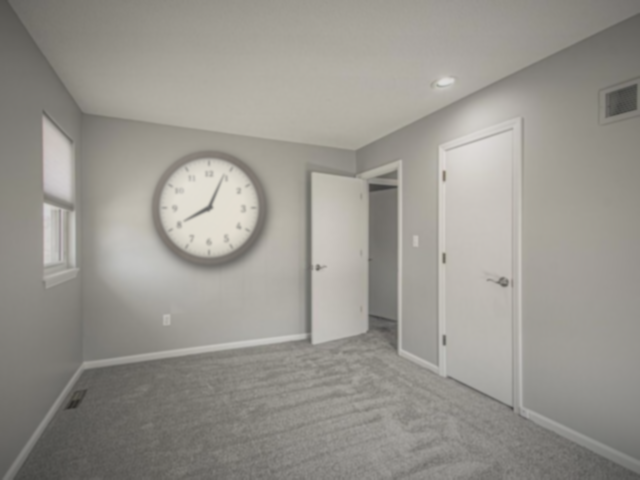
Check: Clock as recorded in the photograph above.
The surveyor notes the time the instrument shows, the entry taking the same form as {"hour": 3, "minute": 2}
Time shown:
{"hour": 8, "minute": 4}
